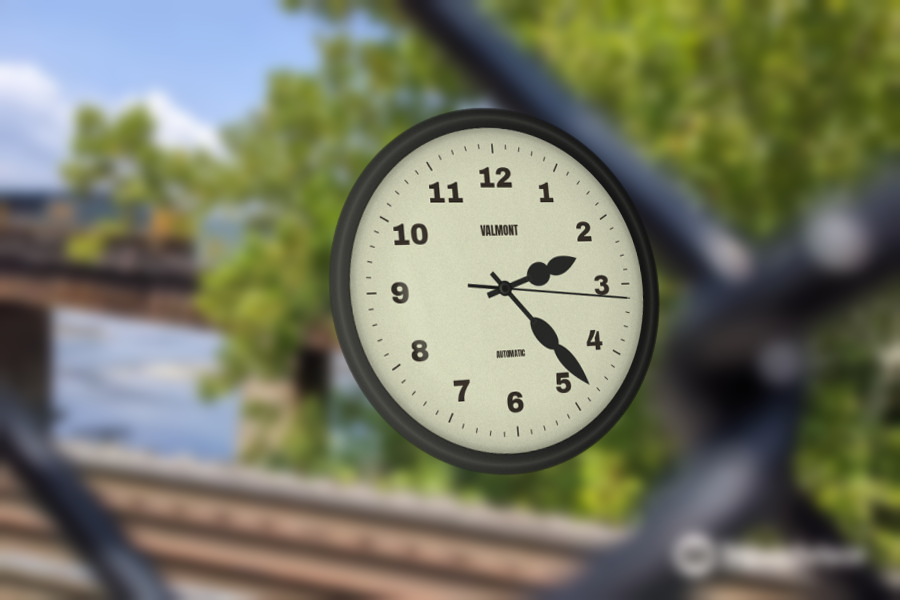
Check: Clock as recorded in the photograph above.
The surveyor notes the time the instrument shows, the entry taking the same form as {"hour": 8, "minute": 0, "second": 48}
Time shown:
{"hour": 2, "minute": 23, "second": 16}
